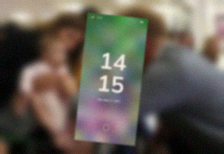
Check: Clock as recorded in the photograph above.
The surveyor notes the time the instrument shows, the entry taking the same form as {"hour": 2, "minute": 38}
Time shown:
{"hour": 14, "minute": 15}
